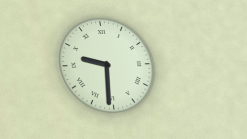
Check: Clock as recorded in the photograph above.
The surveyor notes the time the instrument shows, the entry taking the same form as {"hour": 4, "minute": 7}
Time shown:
{"hour": 9, "minute": 31}
